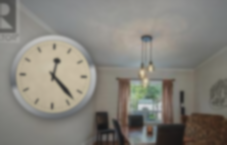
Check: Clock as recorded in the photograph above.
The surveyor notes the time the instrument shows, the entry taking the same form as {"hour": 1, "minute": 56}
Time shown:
{"hour": 12, "minute": 23}
